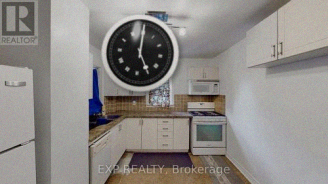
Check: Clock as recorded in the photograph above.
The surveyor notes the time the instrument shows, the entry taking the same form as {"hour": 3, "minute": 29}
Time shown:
{"hour": 5, "minute": 0}
